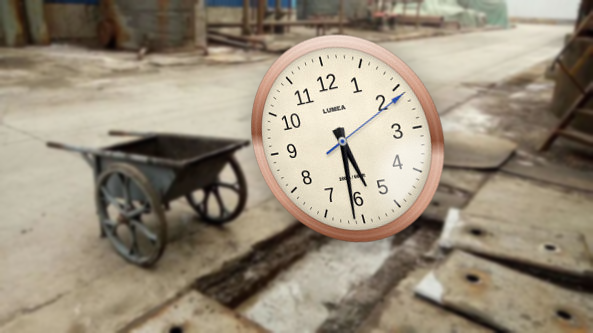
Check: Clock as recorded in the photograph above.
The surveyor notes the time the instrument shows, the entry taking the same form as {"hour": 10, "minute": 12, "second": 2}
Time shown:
{"hour": 5, "minute": 31, "second": 11}
